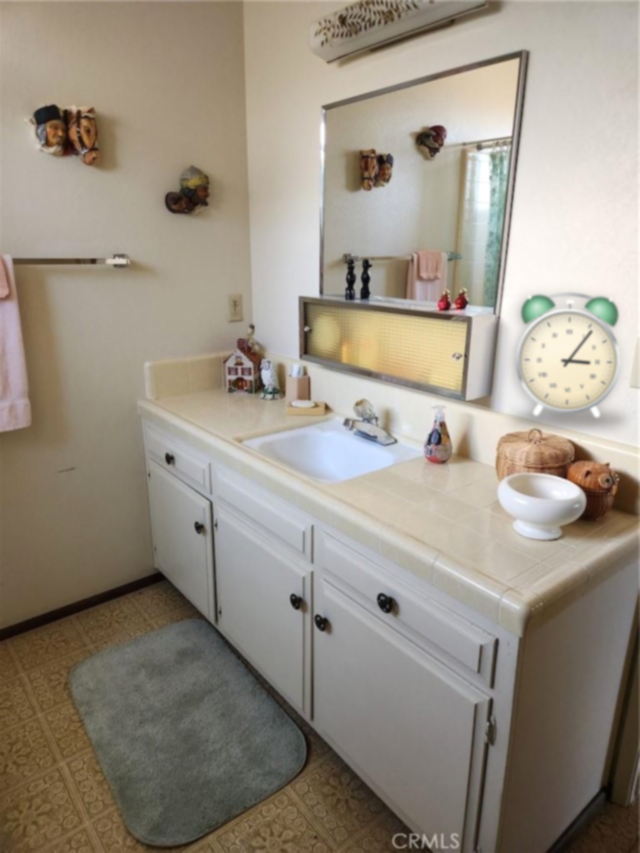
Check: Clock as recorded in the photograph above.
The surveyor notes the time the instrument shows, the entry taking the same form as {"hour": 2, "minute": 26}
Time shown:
{"hour": 3, "minute": 6}
